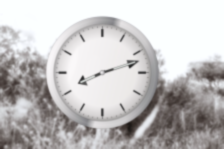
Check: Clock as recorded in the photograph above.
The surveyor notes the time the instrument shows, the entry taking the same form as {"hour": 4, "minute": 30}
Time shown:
{"hour": 8, "minute": 12}
